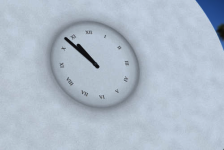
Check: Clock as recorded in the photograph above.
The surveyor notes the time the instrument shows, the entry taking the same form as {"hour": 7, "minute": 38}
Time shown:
{"hour": 10, "minute": 53}
